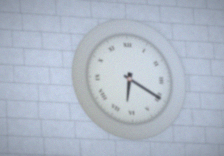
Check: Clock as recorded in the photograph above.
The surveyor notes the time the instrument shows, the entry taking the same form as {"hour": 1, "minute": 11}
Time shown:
{"hour": 6, "minute": 20}
